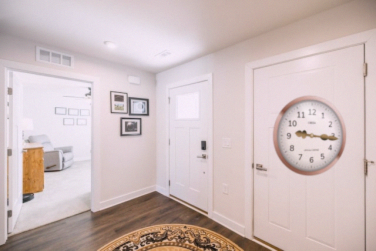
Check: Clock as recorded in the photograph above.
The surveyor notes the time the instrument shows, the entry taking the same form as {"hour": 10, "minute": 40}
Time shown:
{"hour": 9, "minute": 16}
